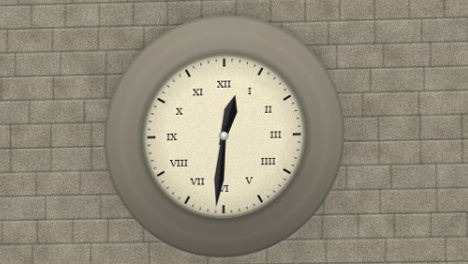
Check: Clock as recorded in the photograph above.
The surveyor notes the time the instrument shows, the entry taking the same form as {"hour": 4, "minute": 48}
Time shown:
{"hour": 12, "minute": 31}
